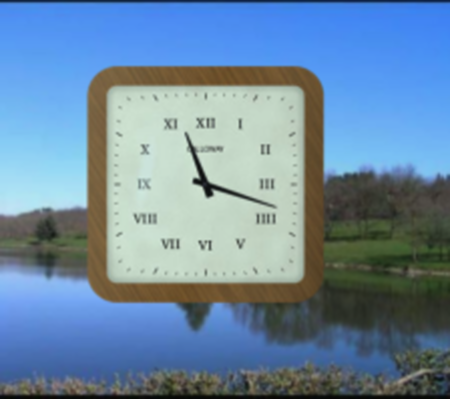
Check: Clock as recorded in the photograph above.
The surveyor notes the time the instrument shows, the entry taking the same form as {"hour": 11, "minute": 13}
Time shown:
{"hour": 11, "minute": 18}
